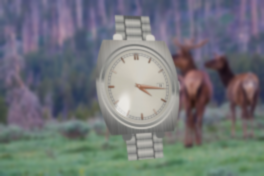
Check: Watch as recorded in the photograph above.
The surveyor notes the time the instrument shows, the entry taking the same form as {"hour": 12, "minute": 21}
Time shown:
{"hour": 4, "minute": 16}
